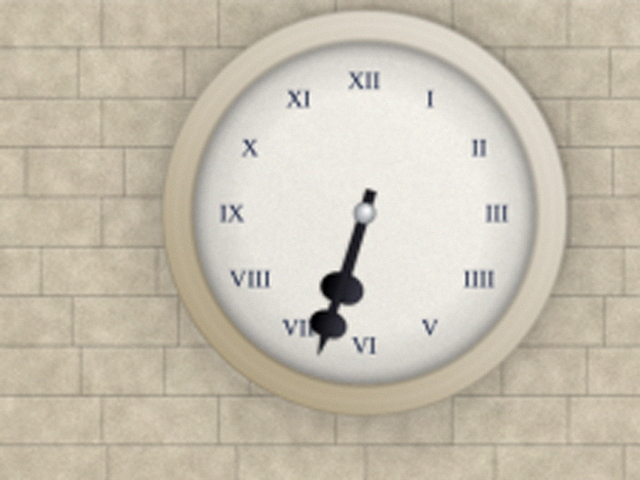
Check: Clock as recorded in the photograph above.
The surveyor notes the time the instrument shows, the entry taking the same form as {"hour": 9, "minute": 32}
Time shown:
{"hour": 6, "minute": 33}
